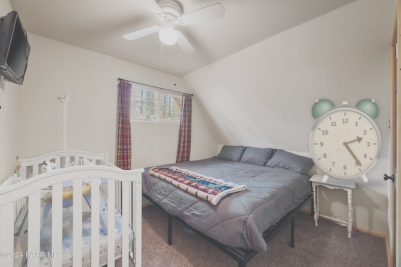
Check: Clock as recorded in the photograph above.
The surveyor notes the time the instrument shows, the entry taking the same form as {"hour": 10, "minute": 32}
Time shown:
{"hour": 2, "minute": 24}
